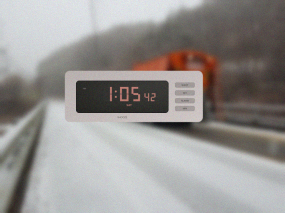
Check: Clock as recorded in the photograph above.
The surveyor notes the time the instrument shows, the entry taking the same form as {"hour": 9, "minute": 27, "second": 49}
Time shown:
{"hour": 1, "minute": 5, "second": 42}
